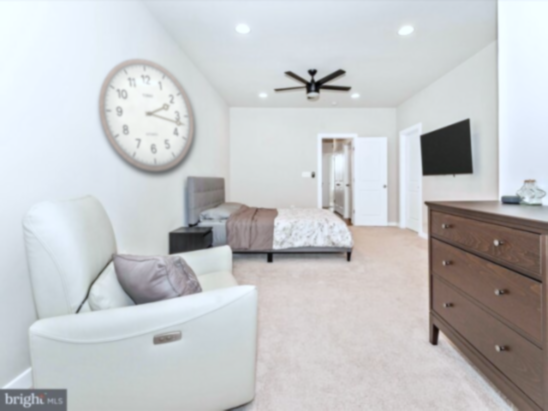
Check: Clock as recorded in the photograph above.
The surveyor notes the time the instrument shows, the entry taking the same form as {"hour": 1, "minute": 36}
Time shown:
{"hour": 2, "minute": 17}
